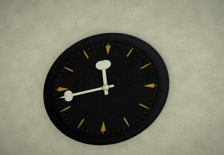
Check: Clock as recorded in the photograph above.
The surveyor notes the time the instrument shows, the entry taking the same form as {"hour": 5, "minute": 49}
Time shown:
{"hour": 11, "minute": 43}
